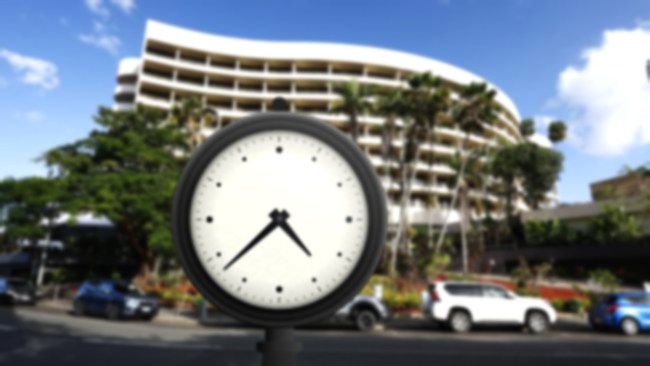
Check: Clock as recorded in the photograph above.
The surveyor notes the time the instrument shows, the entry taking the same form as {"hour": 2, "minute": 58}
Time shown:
{"hour": 4, "minute": 38}
